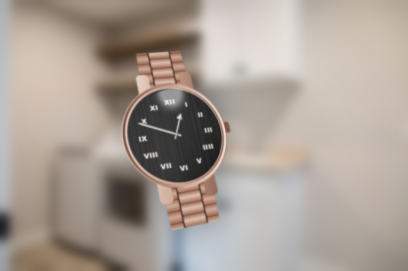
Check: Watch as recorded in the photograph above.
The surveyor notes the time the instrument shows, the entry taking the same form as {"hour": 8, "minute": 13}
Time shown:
{"hour": 12, "minute": 49}
